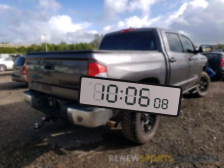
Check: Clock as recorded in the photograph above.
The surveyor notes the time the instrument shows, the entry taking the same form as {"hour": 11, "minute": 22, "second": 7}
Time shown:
{"hour": 10, "minute": 6, "second": 8}
